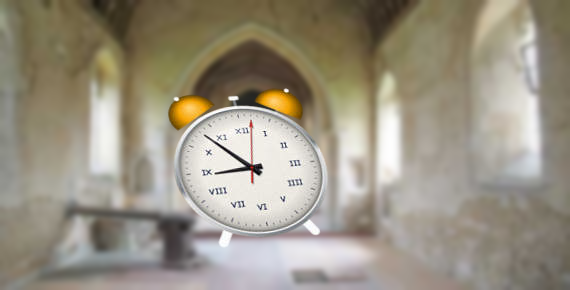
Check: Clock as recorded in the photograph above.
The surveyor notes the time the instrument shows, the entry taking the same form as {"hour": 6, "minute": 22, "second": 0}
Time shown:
{"hour": 8, "minute": 53, "second": 2}
